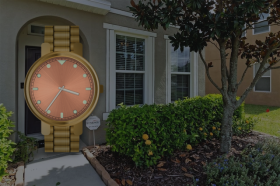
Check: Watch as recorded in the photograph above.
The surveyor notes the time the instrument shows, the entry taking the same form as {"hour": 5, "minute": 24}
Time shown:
{"hour": 3, "minute": 36}
